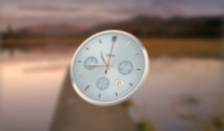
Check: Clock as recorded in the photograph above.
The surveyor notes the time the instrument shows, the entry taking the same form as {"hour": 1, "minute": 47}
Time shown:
{"hour": 10, "minute": 44}
